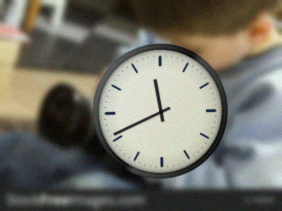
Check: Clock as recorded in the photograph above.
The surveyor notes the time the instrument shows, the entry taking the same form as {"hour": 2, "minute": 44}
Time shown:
{"hour": 11, "minute": 41}
